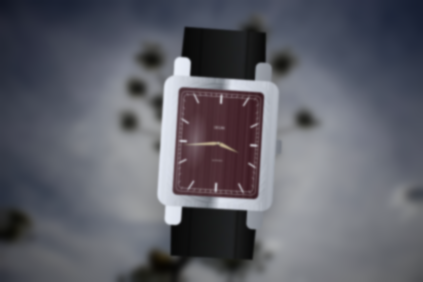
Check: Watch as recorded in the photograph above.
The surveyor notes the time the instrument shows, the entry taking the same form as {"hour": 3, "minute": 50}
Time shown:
{"hour": 3, "minute": 44}
